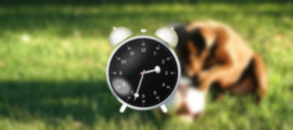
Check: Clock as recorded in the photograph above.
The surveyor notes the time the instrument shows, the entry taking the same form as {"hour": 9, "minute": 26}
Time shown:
{"hour": 2, "minute": 33}
